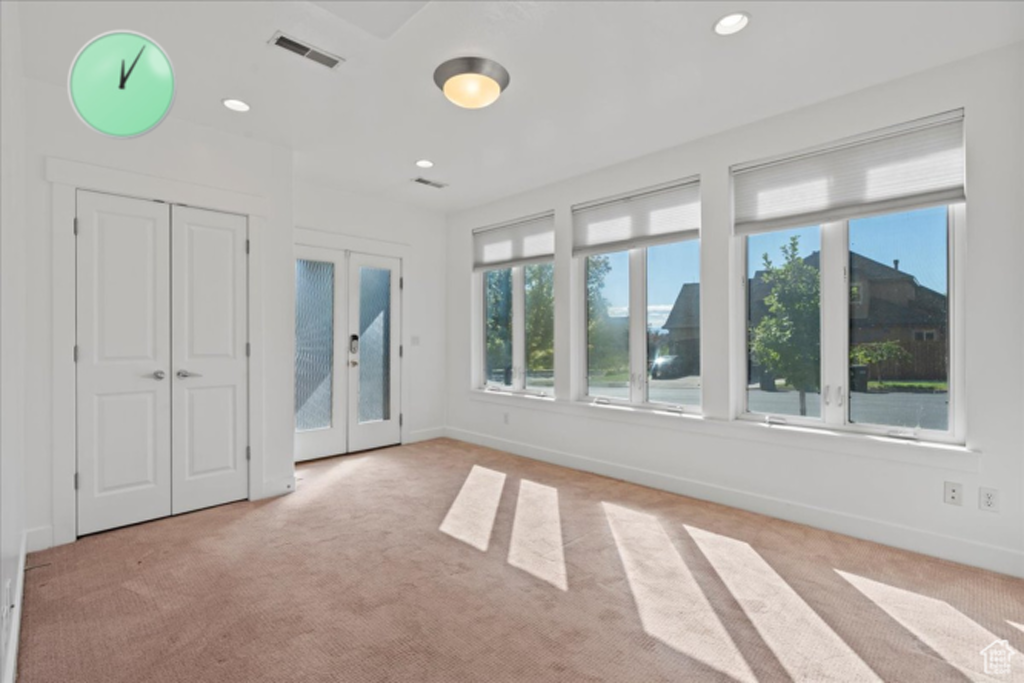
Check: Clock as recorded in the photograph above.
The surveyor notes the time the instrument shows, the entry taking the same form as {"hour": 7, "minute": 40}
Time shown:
{"hour": 12, "minute": 5}
